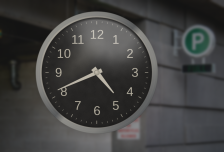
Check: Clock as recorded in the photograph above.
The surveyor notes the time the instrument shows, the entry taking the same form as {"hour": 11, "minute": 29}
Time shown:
{"hour": 4, "minute": 41}
